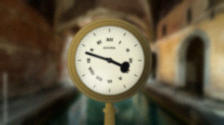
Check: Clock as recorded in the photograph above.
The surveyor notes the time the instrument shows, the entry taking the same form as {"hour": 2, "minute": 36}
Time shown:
{"hour": 3, "minute": 48}
